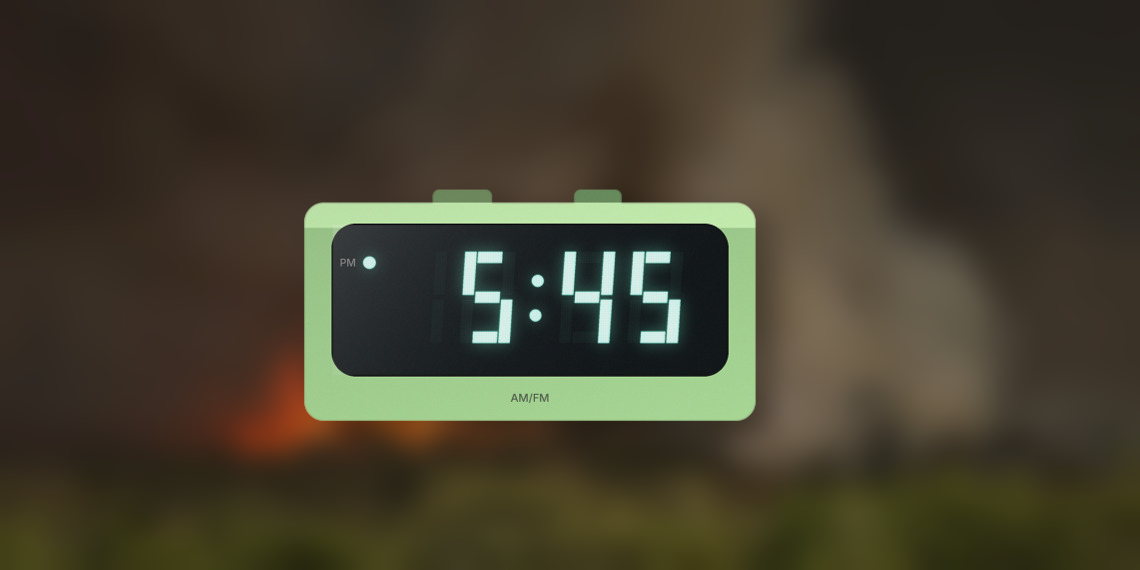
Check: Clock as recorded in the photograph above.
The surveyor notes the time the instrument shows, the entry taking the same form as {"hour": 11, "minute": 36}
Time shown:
{"hour": 5, "minute": 45}
